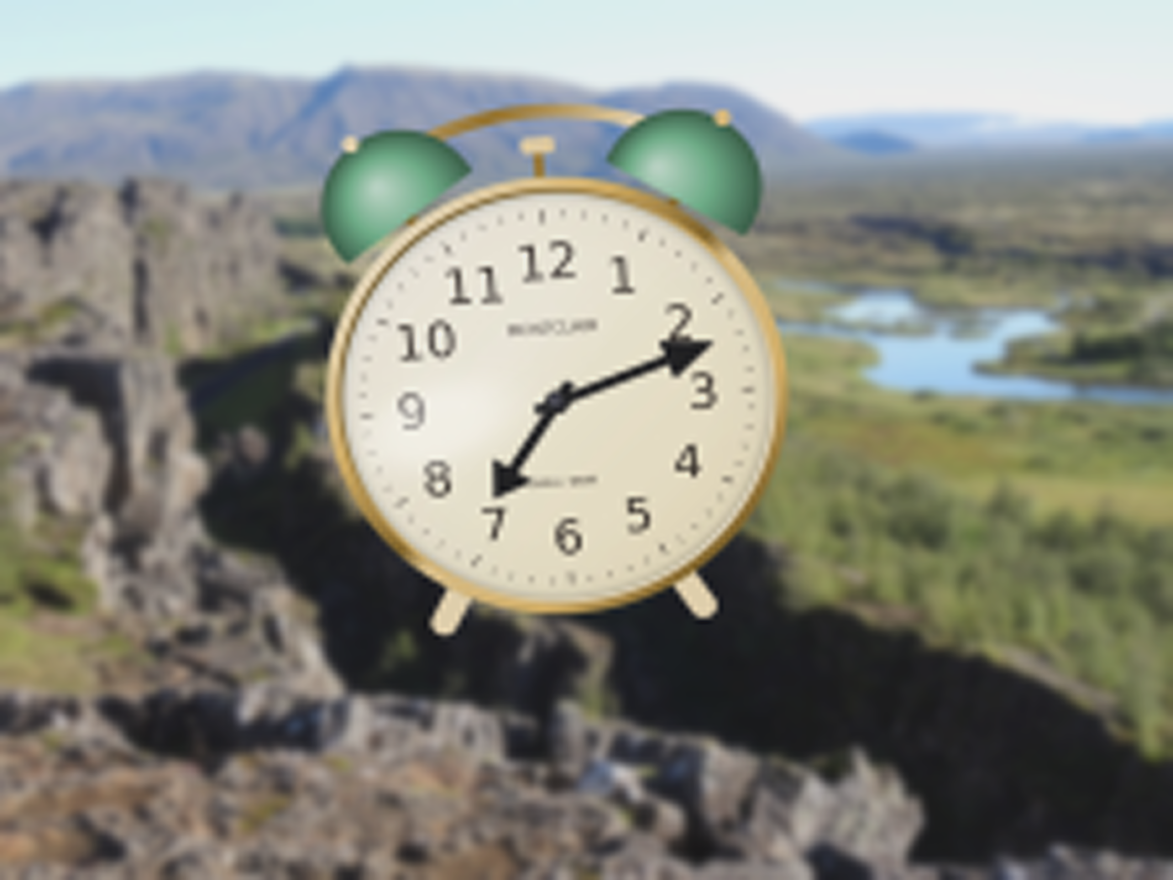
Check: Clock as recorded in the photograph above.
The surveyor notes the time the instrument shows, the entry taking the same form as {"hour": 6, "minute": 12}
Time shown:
{"hour": 7, "minute": 12}
